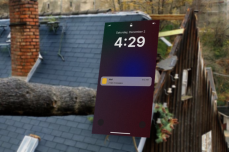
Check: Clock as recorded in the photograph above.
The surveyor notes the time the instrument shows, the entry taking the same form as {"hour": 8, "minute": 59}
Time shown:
{"hour": 4, "minute": 29}
